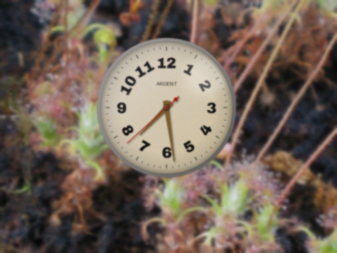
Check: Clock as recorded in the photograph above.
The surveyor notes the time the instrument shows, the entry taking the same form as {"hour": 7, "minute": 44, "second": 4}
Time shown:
{"hour": 7, "minute": 28, "second": 38}
